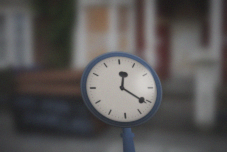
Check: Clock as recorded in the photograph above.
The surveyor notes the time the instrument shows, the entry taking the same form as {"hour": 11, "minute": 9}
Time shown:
{"hour": 12, "minute": 21}
